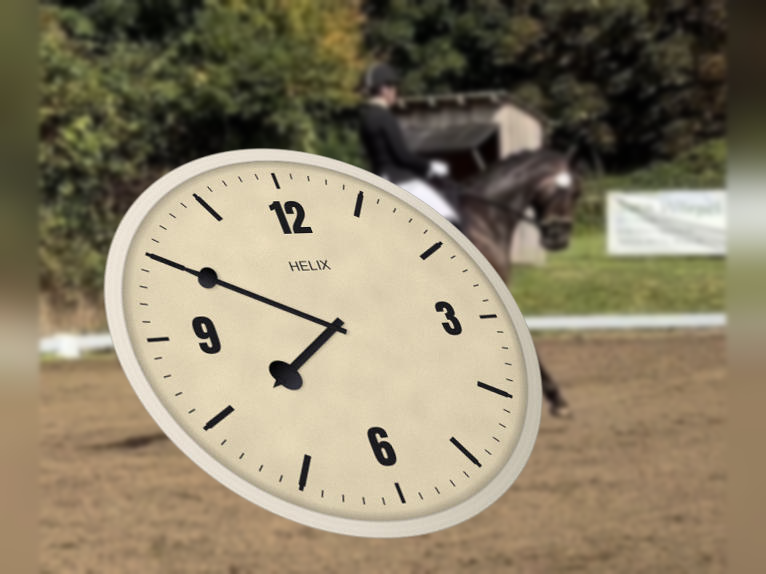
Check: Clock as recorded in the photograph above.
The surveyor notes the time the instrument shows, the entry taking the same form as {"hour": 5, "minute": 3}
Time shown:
{"hour": 7, "minute": 50}
